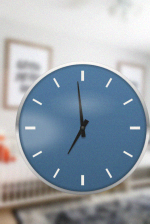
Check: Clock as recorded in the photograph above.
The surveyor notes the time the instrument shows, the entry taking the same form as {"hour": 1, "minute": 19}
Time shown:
{"hour": 6, "minute": 59}
